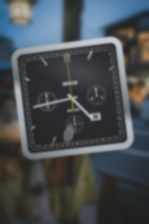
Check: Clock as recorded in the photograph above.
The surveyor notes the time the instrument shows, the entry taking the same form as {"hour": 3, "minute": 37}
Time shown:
{"hour": 4, "minute": 44}
